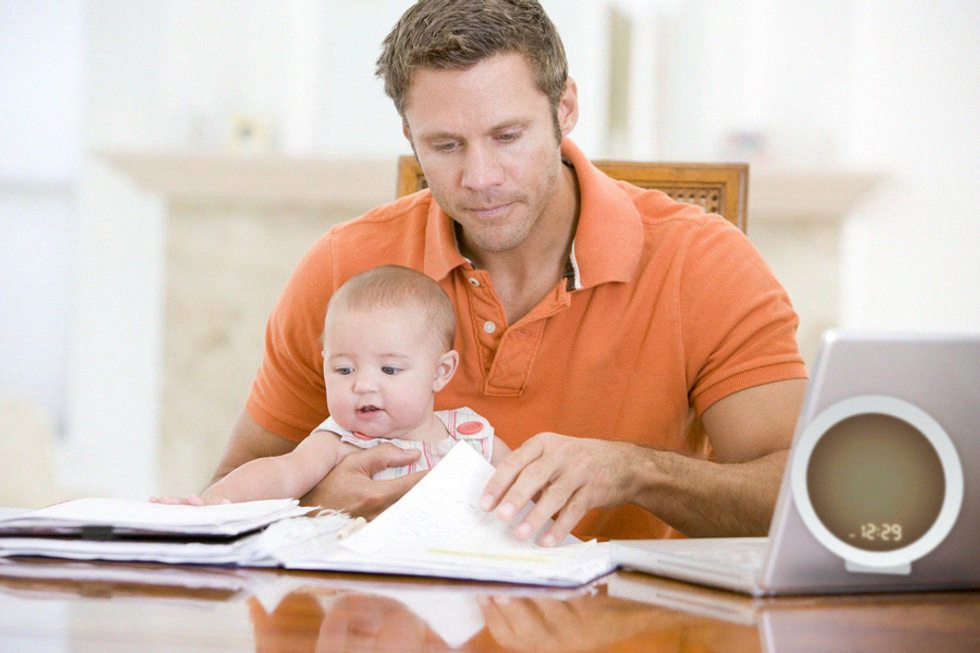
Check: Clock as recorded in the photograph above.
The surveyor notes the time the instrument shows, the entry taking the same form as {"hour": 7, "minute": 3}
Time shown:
{"hour": 12, "minute": 29}
